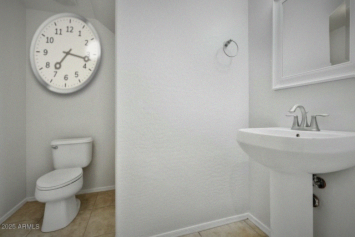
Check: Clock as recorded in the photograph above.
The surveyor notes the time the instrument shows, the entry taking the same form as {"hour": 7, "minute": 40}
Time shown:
{"hour": 7, "minute": 17}
